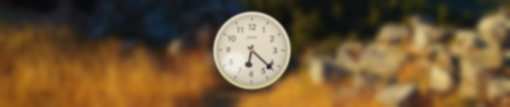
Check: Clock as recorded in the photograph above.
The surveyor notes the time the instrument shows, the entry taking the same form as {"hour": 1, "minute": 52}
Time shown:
{"hour": 6, "minute": 22}
